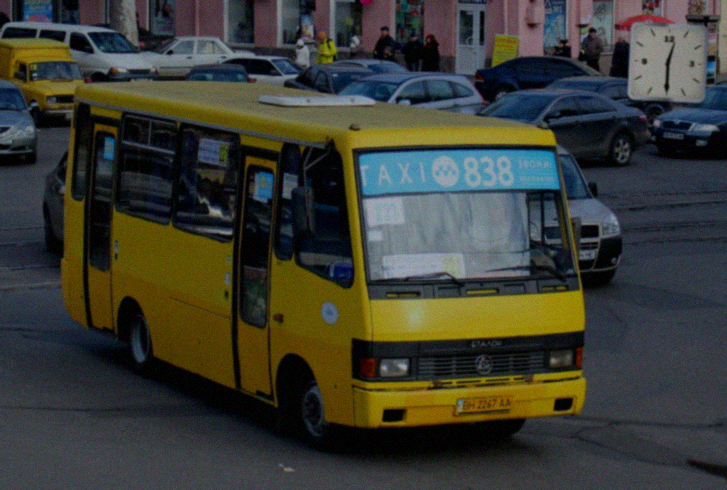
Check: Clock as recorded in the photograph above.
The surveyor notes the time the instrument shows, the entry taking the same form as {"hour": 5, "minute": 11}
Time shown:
{"hour": 12, "minute": 30}
